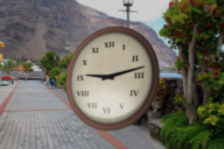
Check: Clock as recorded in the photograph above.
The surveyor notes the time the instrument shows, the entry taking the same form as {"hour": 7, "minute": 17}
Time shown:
{"hour": 9, "minute": 13}
